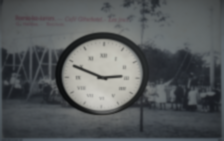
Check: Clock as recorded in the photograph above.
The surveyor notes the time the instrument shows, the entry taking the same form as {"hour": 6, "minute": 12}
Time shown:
{"hour": 2, "minute": 49}
